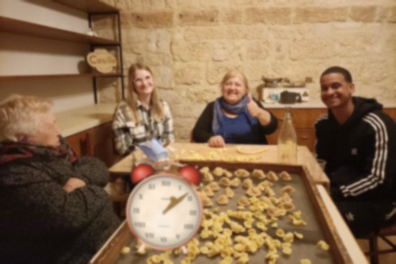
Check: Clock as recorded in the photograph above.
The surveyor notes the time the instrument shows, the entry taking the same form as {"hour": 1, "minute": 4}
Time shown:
{"hour": 1, "minute": 8}
